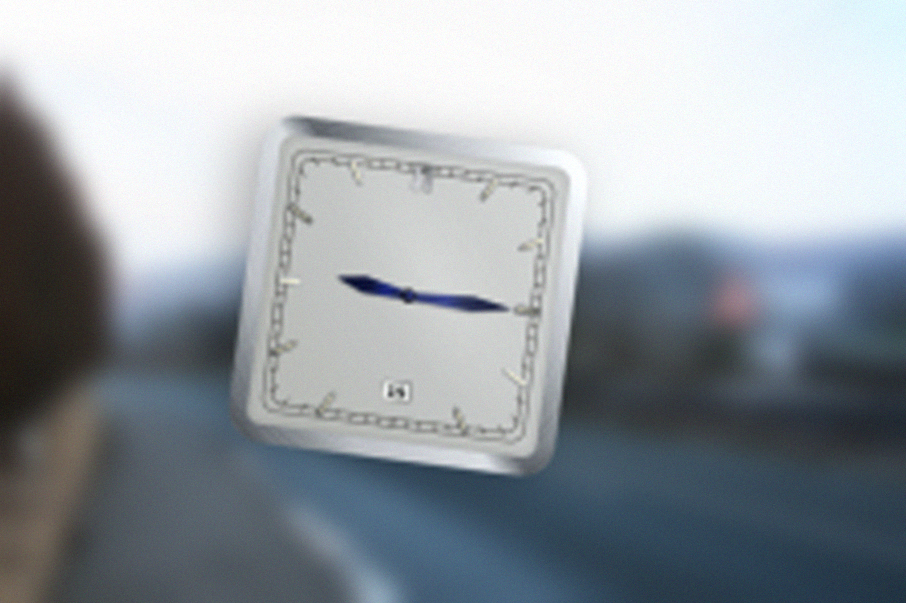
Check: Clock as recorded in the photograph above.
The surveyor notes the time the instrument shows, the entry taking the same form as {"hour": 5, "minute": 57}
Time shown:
{"hour": 9, "minute": 15}
